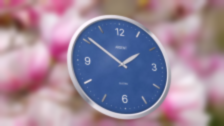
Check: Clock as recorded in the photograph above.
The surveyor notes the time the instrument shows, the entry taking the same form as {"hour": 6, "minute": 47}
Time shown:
{"hour": 1, "minute": 51}
